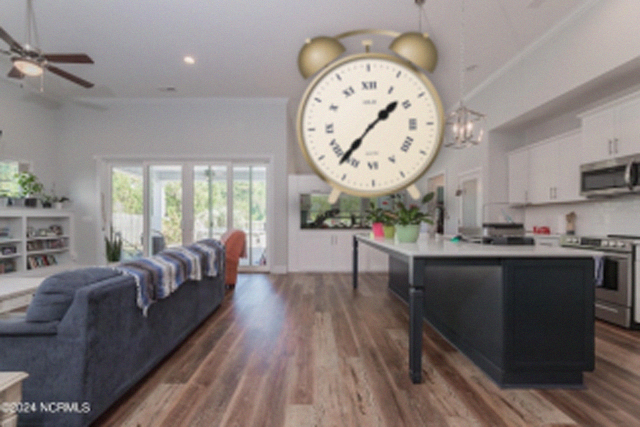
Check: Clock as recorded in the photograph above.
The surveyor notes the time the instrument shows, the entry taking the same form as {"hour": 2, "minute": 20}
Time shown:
{"hour": 1, "minute": 37}
